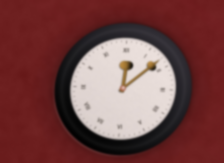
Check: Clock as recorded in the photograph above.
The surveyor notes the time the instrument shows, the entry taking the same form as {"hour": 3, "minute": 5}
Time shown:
{"hour": 12, "minute": 8}
